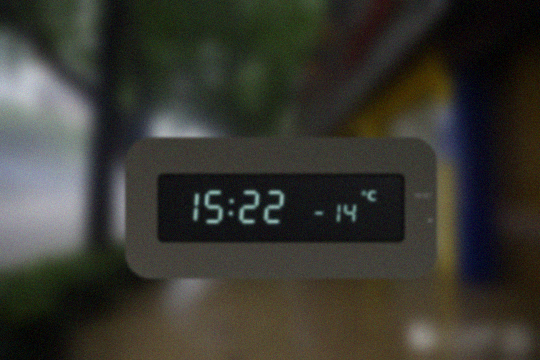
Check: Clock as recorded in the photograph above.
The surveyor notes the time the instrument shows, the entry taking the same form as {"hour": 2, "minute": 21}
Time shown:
{"hour": 15, "minute": 22}
